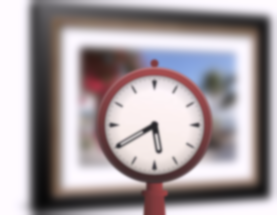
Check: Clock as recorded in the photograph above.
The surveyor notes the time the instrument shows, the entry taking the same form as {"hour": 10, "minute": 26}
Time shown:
{"hour": 5, "minute": 40}
